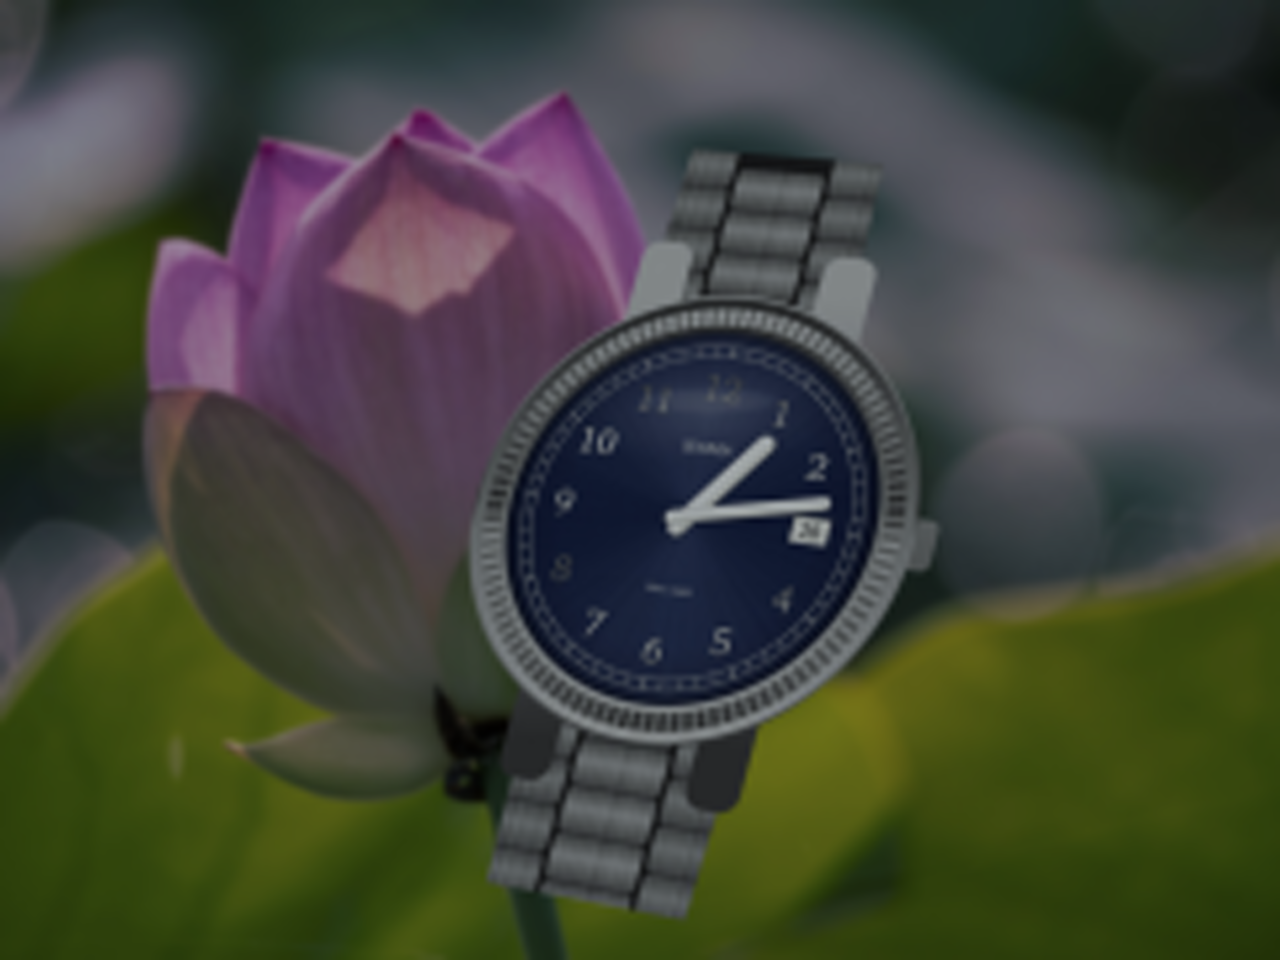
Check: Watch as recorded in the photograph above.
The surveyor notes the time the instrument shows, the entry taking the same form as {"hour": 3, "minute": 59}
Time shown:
{"hour": 1, "minute": 13}
